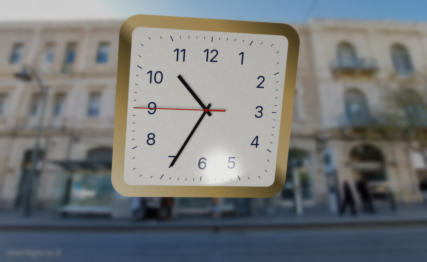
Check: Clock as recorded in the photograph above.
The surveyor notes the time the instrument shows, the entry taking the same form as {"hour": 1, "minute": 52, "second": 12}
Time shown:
{"hour": 10, "minute": 34, "second": 45}
